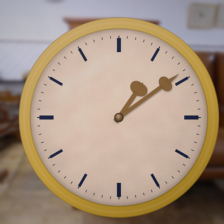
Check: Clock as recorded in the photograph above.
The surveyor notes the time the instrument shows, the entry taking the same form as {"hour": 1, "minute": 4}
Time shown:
{"hour": 1, "minute": 9}
